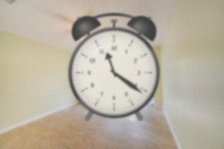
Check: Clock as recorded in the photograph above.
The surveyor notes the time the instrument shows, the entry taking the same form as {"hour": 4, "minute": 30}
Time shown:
{"hour": 11, "minute": 21}
